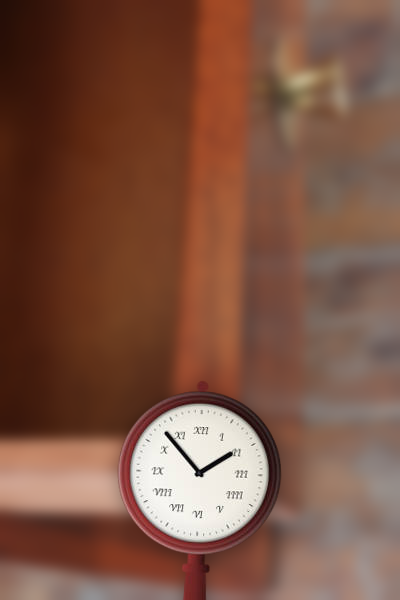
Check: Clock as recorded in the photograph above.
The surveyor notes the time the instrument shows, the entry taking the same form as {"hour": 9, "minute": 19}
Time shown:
{"hour": 1, "minute": 53}
